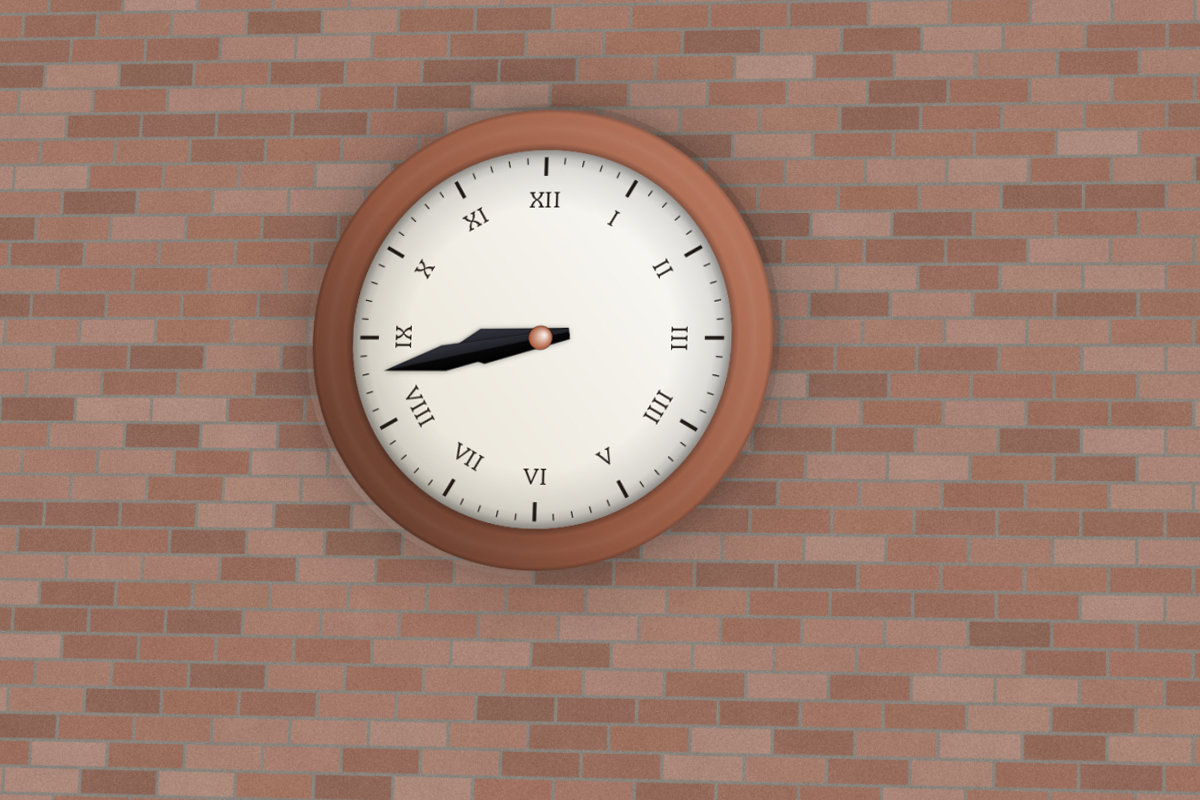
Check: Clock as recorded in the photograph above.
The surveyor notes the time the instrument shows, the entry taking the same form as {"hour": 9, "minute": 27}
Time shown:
{"hour": 8, "minute": 43}
